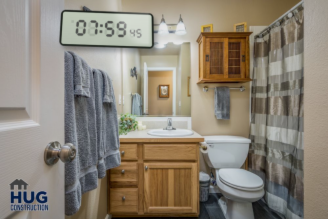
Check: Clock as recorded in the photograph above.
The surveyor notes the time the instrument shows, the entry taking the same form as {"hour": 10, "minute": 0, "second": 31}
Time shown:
{"hour": 7, "minute": 59, "second": 45}
